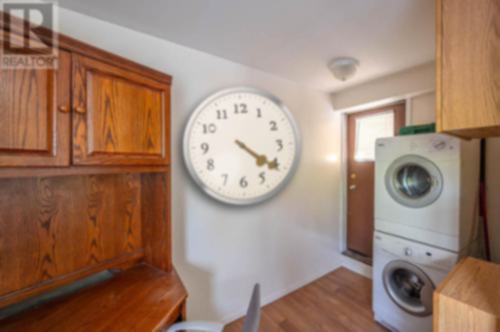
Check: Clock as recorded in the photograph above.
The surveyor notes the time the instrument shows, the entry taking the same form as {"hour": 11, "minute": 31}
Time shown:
{"hour": 4, "minute": 21}
